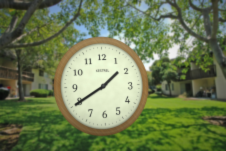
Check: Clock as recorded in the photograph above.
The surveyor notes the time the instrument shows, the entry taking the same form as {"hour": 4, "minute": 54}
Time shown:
{"hour": 1, "minute": 40}
